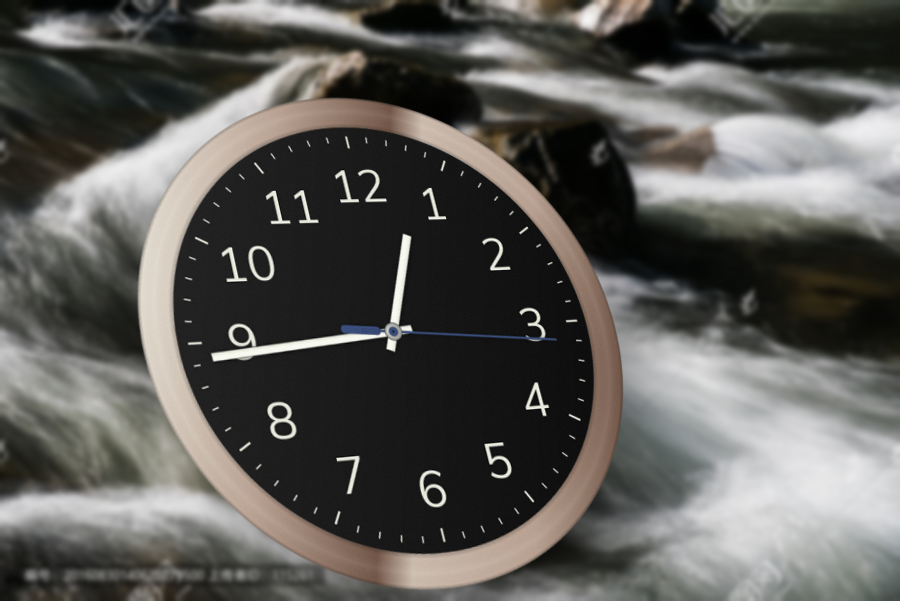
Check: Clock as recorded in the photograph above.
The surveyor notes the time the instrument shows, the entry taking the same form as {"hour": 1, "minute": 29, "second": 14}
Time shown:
{"hour": 12, "minute": 44, "second": 16}
